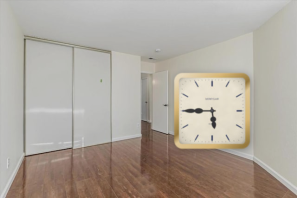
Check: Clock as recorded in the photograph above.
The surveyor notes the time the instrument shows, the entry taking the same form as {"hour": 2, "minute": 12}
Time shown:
{"hour": 5, "minute": 45}
